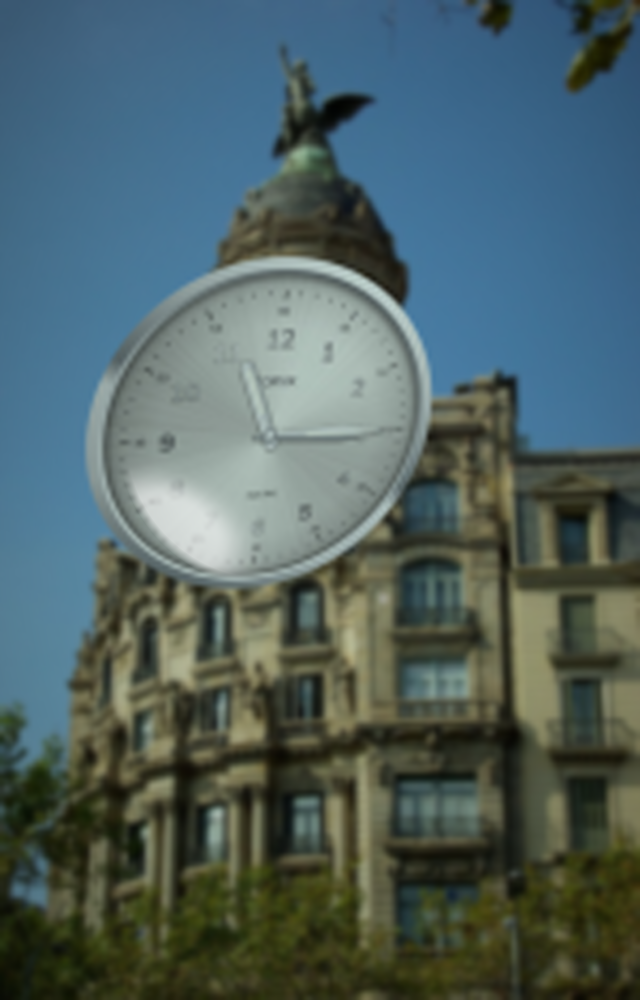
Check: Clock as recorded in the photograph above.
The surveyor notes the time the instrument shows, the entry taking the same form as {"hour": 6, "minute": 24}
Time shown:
{"hour": 11, "minute": 15}
